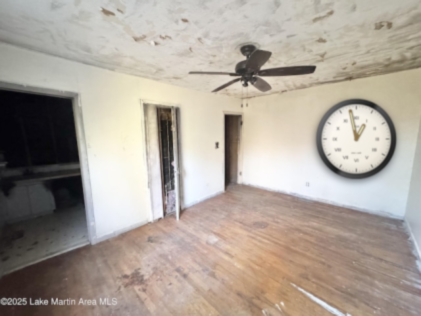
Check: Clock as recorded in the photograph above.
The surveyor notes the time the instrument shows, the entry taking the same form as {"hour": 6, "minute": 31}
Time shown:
{"hour": 12, "minute": 58}
